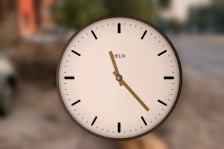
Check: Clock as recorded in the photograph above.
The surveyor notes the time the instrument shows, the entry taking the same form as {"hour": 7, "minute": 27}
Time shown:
{"hour": 11, "minute": 23}
